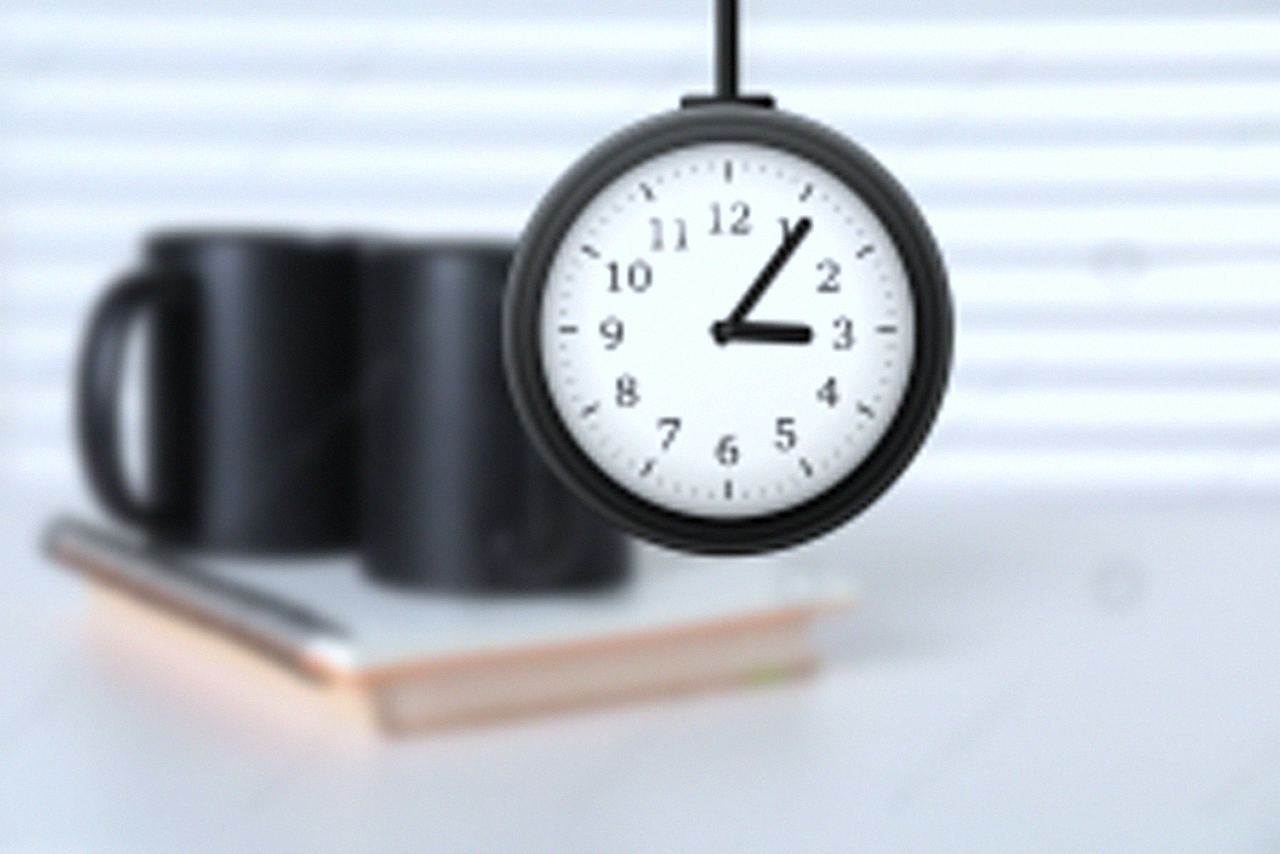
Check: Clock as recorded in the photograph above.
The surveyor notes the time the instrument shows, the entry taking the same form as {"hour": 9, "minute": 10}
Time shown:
{"hour": 3, "minute": 6}
